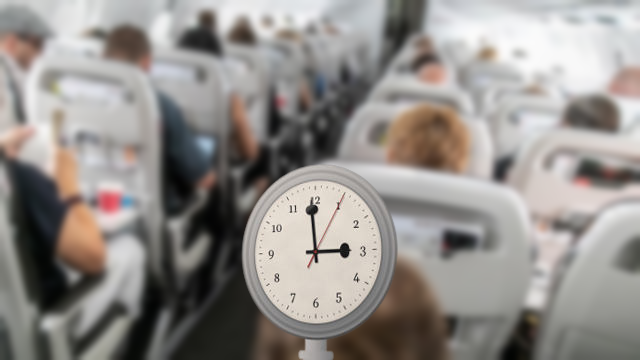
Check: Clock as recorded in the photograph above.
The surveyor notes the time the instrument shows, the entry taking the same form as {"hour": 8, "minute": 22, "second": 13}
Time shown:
{"hour": 2, "minute": 59, "second": 5}
